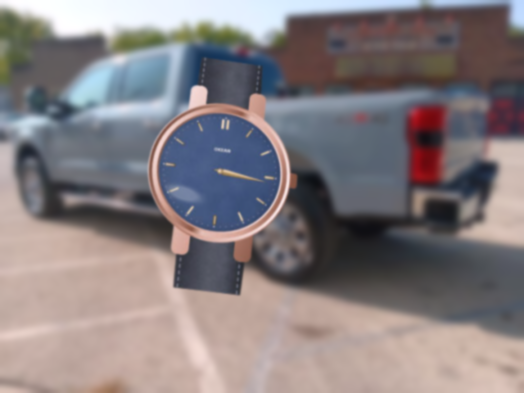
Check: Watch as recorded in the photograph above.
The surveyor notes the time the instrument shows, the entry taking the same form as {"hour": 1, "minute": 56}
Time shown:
{"hour": 3, "minute": 16}
